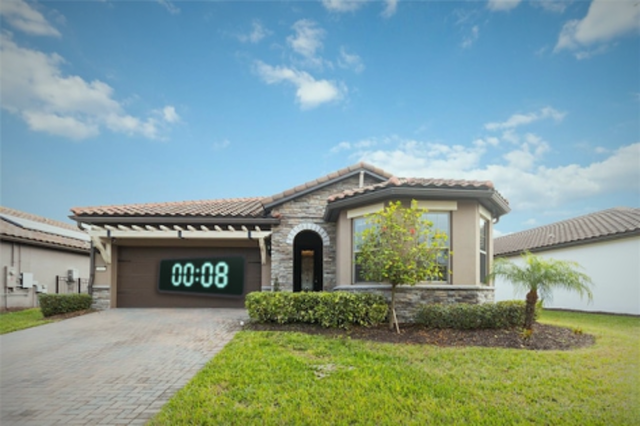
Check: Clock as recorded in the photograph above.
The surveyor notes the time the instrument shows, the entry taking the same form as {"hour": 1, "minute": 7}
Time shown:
{"hour": 0, "minute": 8}
